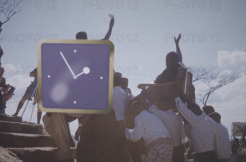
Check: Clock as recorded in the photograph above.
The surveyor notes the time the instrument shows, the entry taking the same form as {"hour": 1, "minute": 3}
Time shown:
{"hour": 1, "minute": 55}
